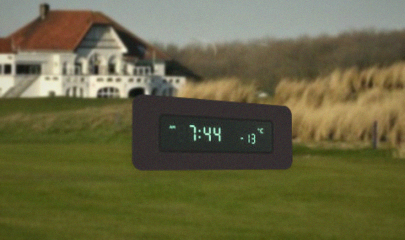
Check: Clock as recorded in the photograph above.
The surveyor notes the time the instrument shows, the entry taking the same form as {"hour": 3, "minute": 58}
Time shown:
{"hour": 7, "minute": 44}
